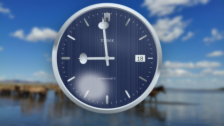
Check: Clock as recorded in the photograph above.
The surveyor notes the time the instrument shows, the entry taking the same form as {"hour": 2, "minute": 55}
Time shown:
{"hour": 8, "minute": 59}
